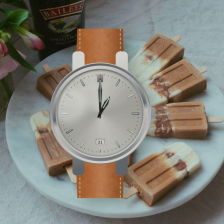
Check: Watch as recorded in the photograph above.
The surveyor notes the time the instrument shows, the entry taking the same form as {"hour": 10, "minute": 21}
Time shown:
{"hour": 1, "minute": 0}
